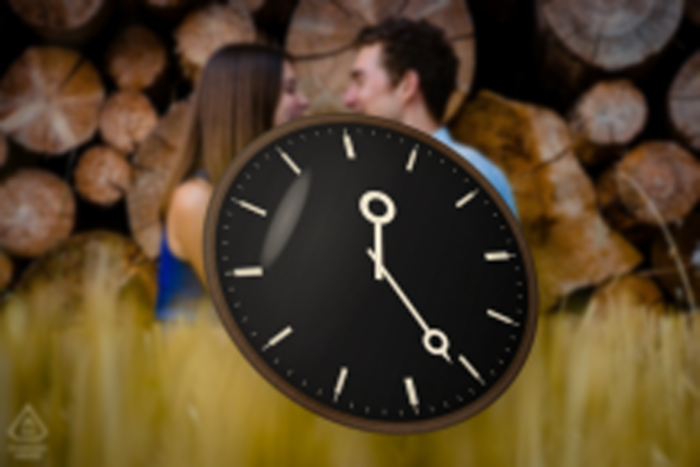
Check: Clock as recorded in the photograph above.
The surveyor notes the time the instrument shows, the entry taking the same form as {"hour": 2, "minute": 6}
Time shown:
{"hour": 12, "minute": 26}
